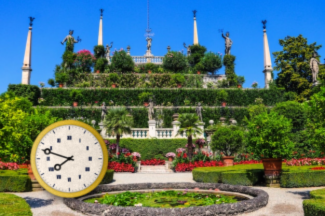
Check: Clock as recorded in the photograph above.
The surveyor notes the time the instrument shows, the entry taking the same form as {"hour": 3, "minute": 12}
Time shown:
{"hour": 7, "minute": 48}
